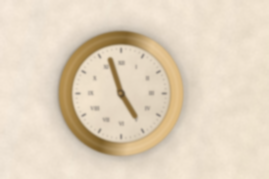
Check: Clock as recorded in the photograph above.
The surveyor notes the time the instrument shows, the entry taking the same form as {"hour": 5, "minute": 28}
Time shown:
{"hour": 4, "minute": 57}
